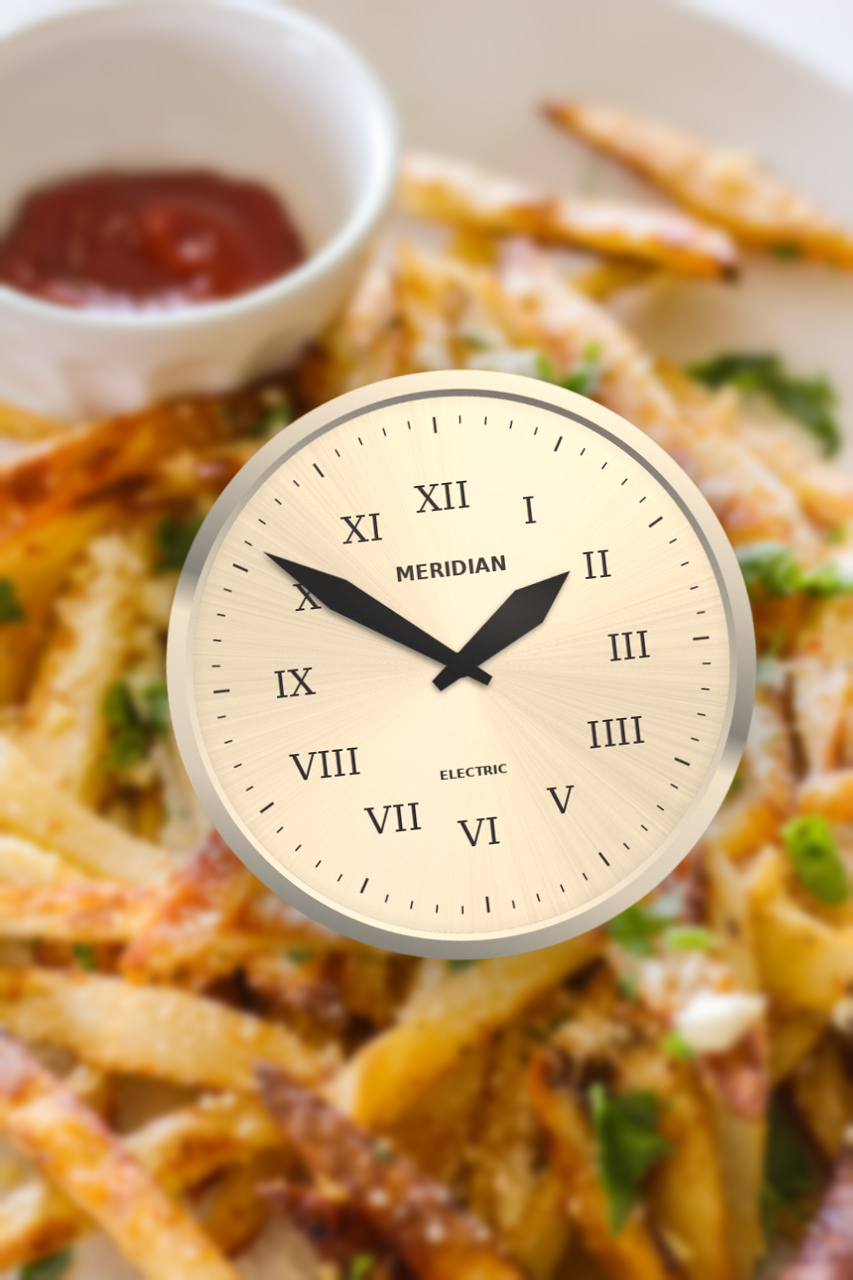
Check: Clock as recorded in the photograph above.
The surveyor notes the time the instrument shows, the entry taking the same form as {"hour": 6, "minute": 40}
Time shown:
{"hour": 1, "minute": 51}
